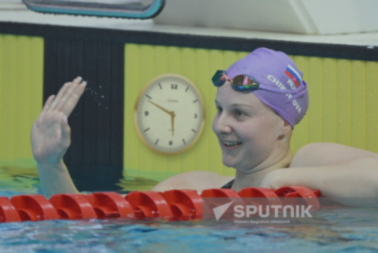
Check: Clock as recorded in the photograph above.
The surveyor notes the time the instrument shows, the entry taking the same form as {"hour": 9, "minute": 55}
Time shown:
{"hour": 5, "minute": 49}
